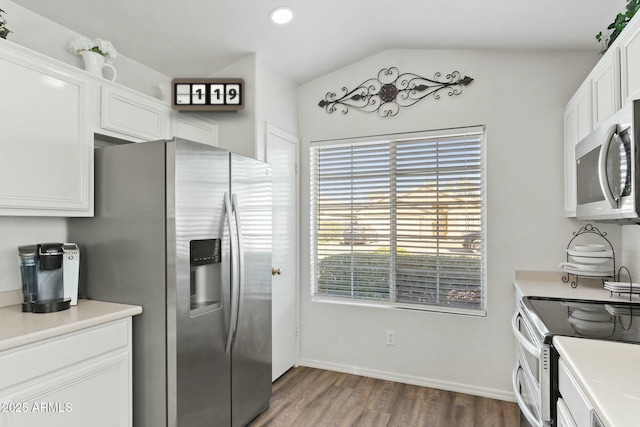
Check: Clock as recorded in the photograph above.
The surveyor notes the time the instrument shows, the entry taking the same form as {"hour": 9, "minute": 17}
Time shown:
{"hour": 1, "minute": 19}
